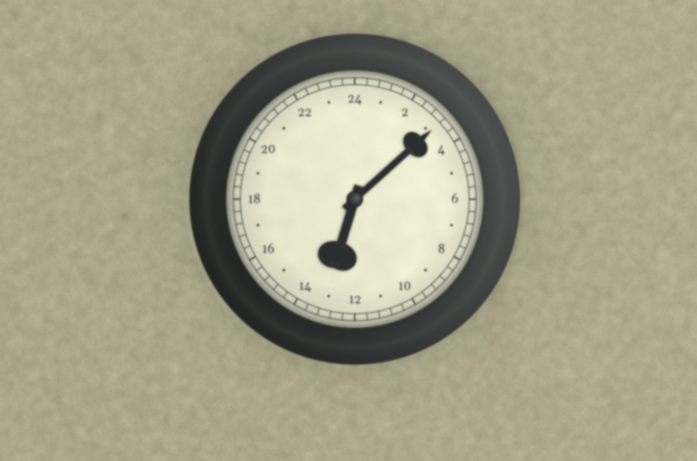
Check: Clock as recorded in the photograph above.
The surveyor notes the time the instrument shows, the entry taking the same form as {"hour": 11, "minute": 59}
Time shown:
{"hour": 13, "minute": 8}
